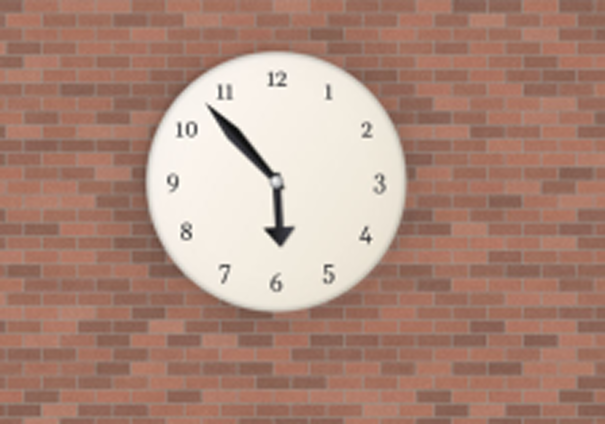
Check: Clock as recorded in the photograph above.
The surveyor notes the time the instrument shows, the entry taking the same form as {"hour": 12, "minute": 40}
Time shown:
{"hour": 5, "minute": 53}
